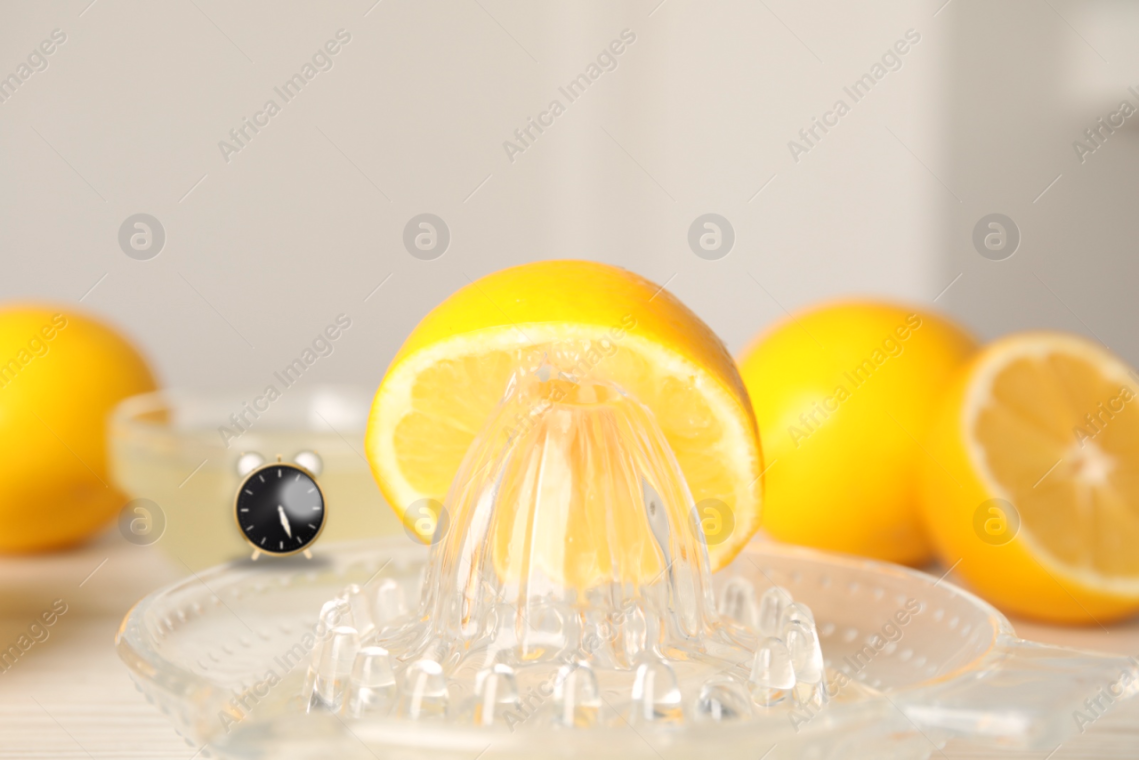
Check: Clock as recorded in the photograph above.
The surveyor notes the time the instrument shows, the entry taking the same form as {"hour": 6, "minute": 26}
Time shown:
{"hour": 5, "minute": 27}
